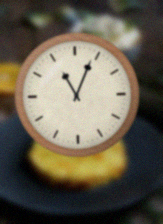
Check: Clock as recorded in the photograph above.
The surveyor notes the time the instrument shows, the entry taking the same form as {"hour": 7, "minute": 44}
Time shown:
{"hour": 11, "minute": 4}
